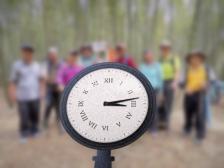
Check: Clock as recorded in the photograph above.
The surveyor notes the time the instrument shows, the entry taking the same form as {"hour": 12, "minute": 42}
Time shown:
{"hour": 3, "minute": 13}
